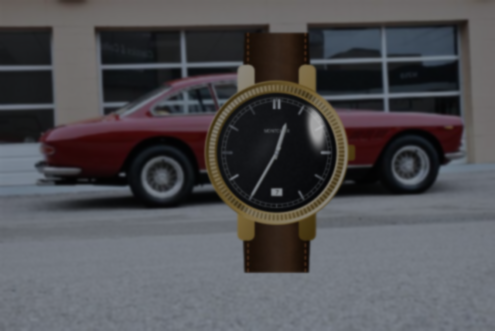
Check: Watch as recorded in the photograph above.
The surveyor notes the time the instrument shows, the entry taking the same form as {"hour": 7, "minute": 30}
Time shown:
{"hour": 12, "minute": 35}
